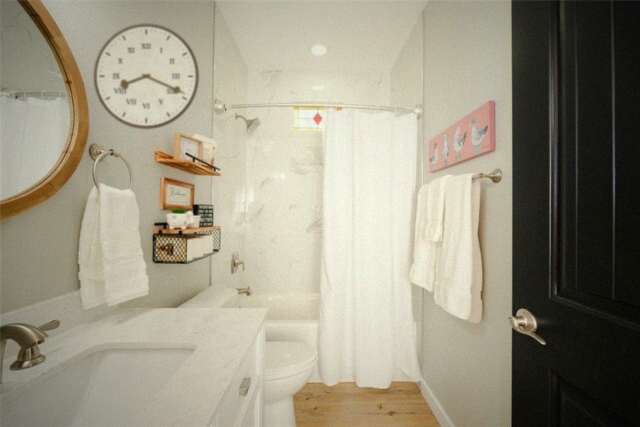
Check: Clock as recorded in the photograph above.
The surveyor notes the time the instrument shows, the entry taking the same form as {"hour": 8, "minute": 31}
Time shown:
{"hour": 8, "minute": 19}
